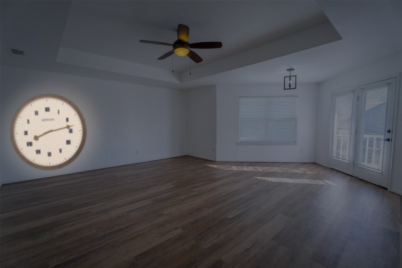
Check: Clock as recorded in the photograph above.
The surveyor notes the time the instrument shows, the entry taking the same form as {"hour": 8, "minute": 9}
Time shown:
{"hour": 8, "minute": 13}
